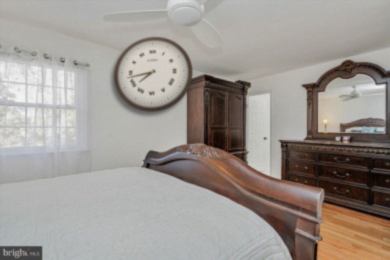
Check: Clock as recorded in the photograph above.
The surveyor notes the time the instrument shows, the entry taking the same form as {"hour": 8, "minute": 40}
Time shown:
{"hour": 7, "minute": 43}
